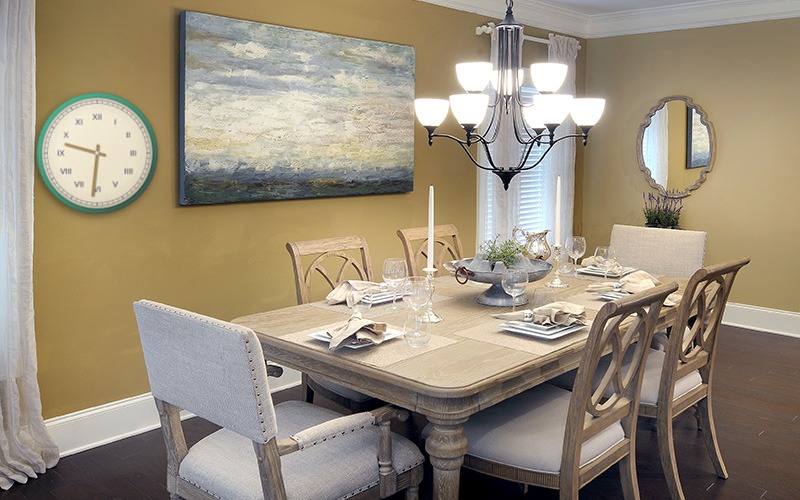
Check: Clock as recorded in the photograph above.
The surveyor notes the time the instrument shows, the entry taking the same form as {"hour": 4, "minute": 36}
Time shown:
{"hour": 9, "minute": 31}
